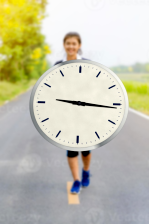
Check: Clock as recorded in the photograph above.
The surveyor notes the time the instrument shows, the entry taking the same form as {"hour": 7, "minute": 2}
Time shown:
{"hour": 9, "minute": 16}
